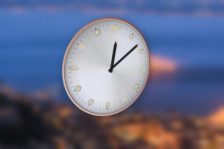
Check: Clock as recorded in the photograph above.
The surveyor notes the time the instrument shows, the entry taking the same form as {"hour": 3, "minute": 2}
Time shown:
{"hour": 12, "minute": 8}
